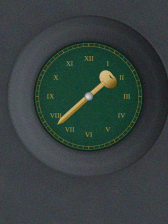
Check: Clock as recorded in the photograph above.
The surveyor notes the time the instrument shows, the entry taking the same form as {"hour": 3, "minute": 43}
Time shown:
{"hour": 1, "minute": 38}
